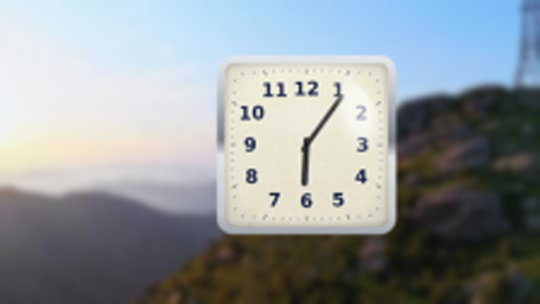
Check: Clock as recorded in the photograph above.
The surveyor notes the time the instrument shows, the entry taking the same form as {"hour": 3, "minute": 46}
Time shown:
{"hour": 6, "minute": 6}
